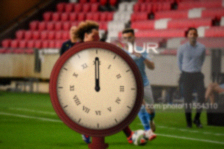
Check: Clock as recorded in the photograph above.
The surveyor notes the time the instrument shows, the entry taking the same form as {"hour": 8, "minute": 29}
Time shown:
{"hour": 12, "minute": 0}
